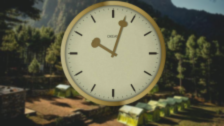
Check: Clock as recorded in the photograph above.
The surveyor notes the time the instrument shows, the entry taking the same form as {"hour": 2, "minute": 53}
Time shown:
{"hour": 10, "minute": 3}
